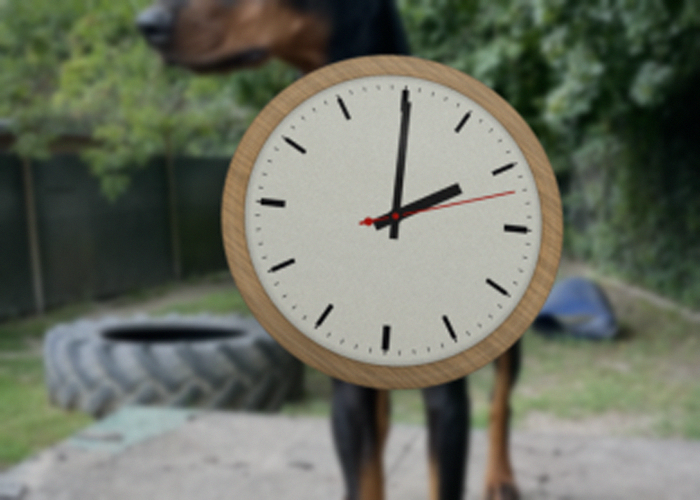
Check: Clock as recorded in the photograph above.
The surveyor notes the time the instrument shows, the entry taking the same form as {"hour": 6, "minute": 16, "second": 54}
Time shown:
{"hour": 2, "minute": 0, "second": 12}
